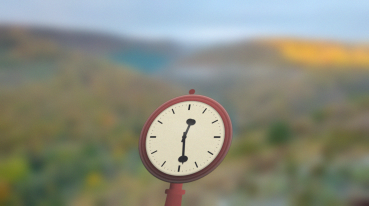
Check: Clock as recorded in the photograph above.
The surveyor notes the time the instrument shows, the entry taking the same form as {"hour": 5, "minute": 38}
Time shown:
{"hour": 12, "minute": 29}
